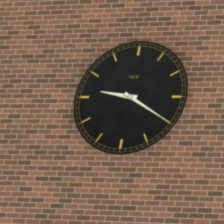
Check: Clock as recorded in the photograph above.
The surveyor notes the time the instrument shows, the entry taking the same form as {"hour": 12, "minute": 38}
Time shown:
{"hour": 9, "minute": 20}
